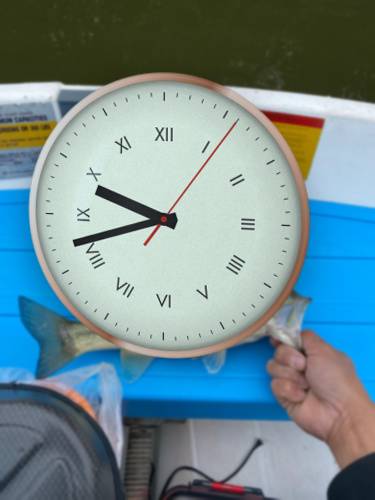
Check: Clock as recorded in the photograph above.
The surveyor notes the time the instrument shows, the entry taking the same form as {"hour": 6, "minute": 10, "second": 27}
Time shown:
{"hour": 9, "minute": 42, "second": 6}
